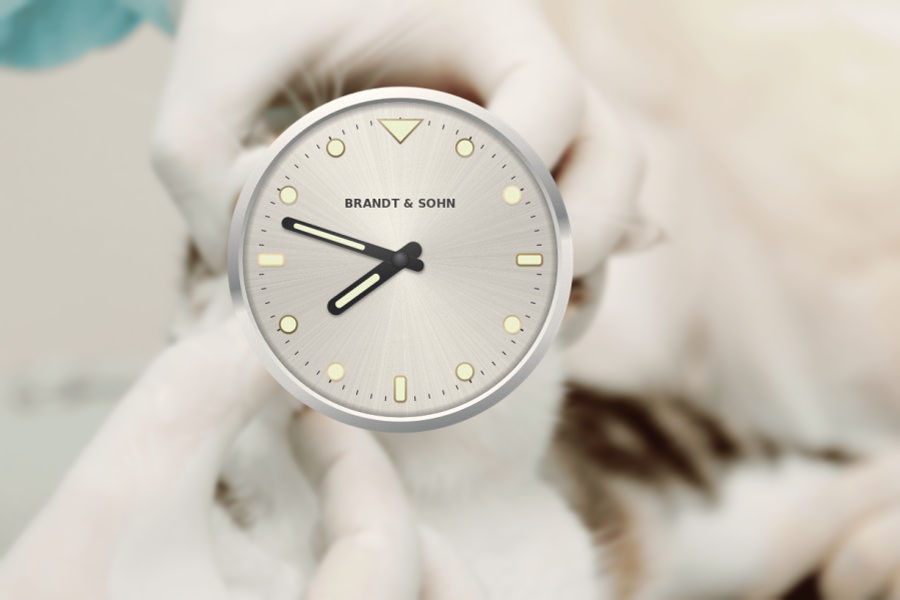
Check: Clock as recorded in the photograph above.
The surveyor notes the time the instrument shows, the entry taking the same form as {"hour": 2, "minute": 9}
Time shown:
{"hour": 7, "minute": 48}
